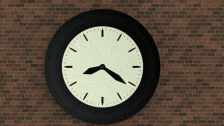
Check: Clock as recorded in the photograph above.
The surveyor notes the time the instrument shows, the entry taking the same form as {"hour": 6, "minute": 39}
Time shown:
{"hour": 8, "minute": 21}
